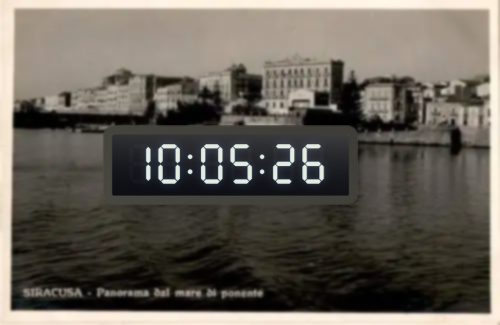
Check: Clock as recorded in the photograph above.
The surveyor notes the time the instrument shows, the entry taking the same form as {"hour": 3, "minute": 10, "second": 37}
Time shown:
{"hour": 10, "minute": 5, "second": 26}
